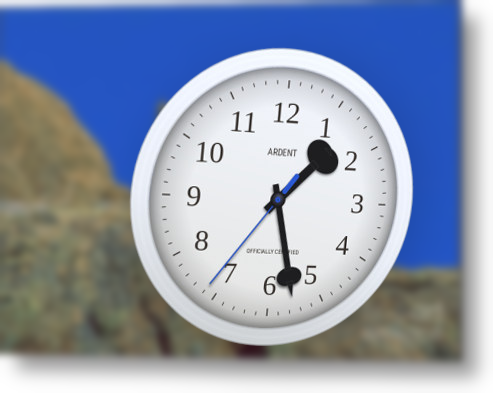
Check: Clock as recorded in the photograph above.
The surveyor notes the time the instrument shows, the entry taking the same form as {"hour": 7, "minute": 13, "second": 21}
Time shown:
{"hour": 1, "minute": 27, "second": 36}
